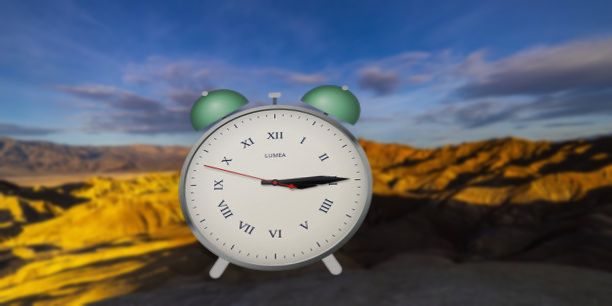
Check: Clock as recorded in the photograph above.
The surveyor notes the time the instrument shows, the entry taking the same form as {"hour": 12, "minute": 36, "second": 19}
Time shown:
{"hour": 3, "minute": 14, "second": 48}
